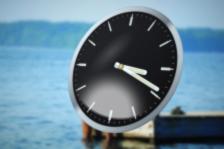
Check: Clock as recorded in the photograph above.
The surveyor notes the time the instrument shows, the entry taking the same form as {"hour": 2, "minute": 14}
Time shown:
{"hour": 3, "minute": 19}
